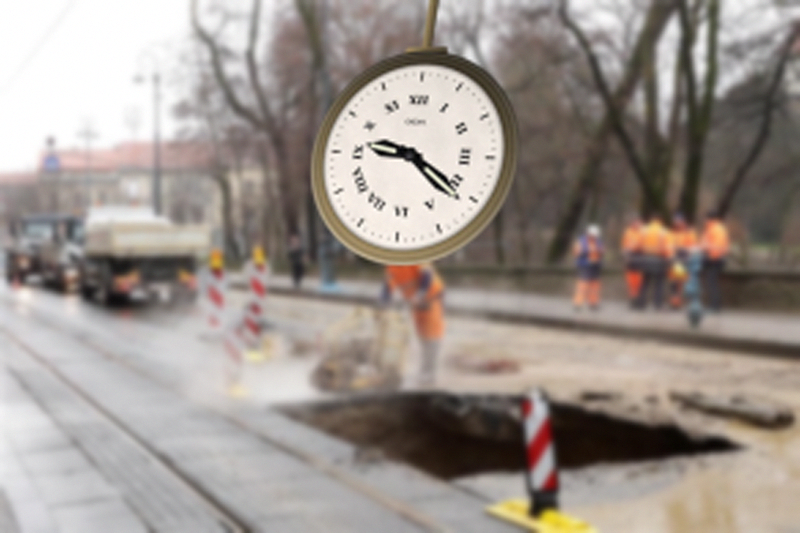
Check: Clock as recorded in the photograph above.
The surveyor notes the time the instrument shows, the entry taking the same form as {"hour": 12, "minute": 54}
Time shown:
{"hour": 9, "minute": 21}
